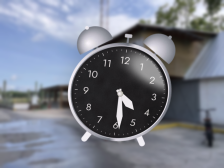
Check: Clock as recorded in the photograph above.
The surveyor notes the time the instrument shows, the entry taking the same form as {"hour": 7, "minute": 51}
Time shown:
{"hour": 4, "minute": 29}
